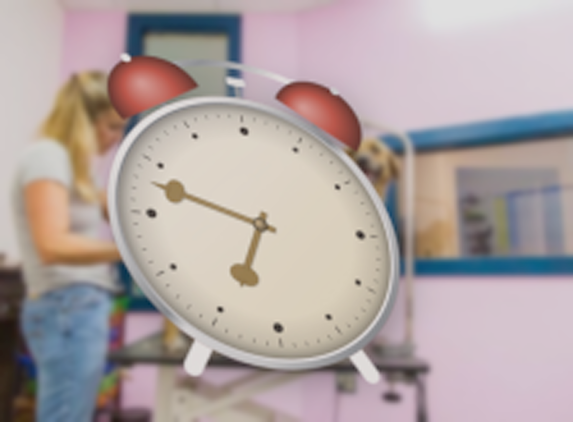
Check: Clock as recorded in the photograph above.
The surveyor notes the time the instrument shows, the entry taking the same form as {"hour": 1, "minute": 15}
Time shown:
{"hour": 6, "minute": 48}
